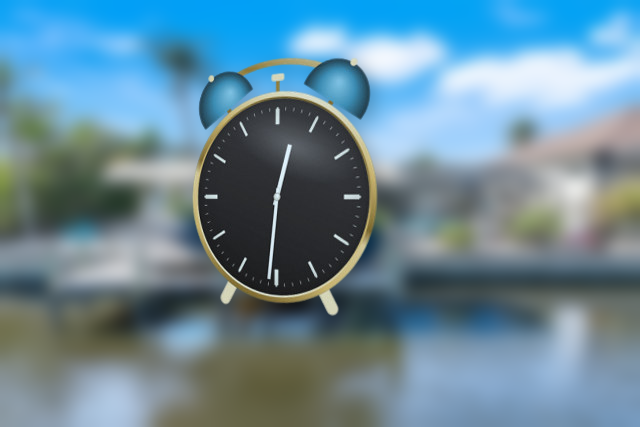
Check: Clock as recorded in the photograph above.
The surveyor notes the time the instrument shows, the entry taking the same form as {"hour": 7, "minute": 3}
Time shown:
{"hour": 12, "minute": 31}
